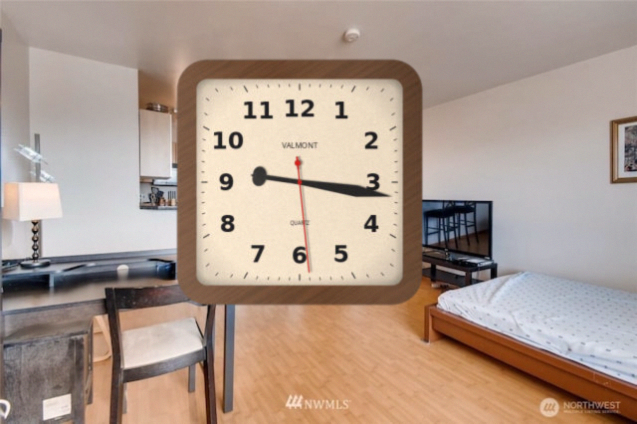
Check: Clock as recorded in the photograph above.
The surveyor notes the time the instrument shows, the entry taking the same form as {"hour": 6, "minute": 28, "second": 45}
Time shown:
{"hour": 9, "minute": 16, "second": 29}
